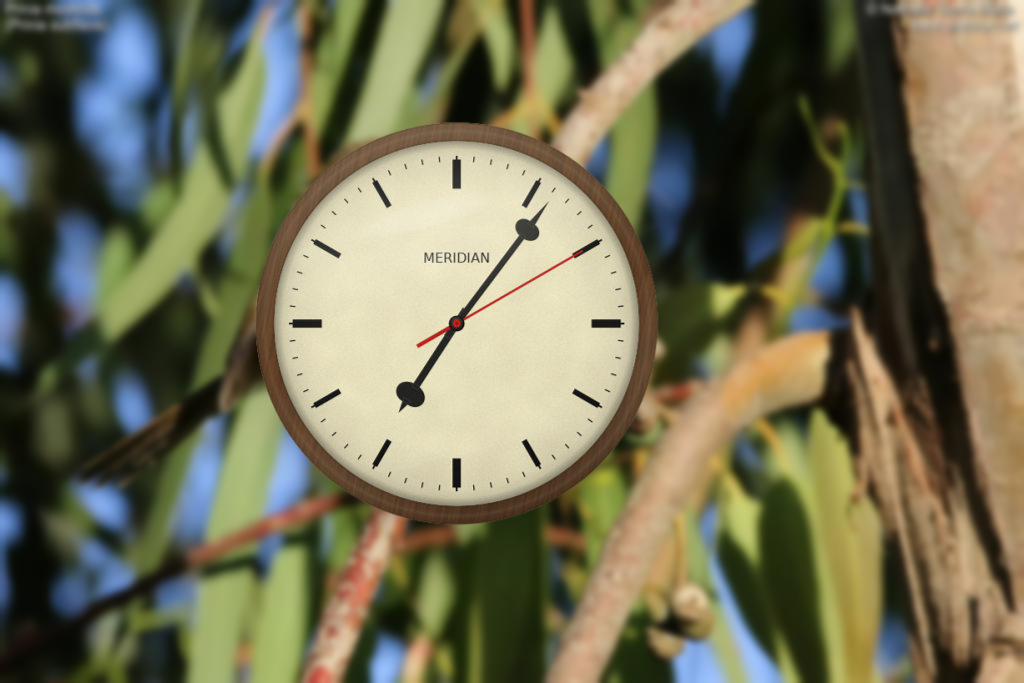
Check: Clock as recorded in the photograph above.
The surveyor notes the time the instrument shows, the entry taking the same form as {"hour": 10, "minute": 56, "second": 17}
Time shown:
{"hour": 7, "minute": 6, "second": 10}
